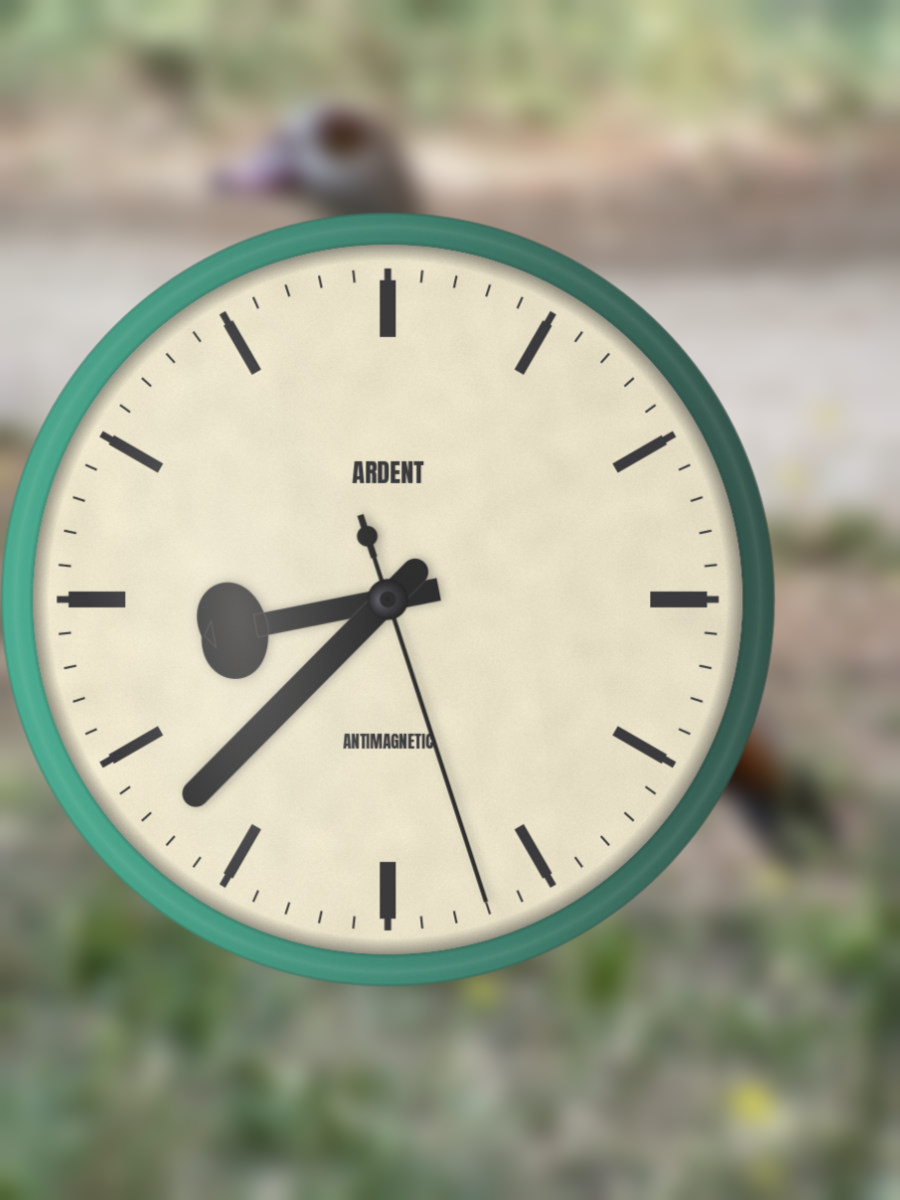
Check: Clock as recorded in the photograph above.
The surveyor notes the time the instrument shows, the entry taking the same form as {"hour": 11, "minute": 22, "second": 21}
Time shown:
{"hour": 8, "minute": 37, "second": 27}
